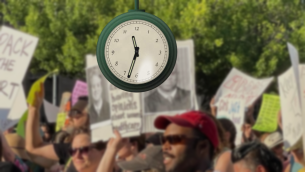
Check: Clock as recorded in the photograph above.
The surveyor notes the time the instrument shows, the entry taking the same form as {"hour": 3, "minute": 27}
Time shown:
{"hour": 11, "minute": 33}
